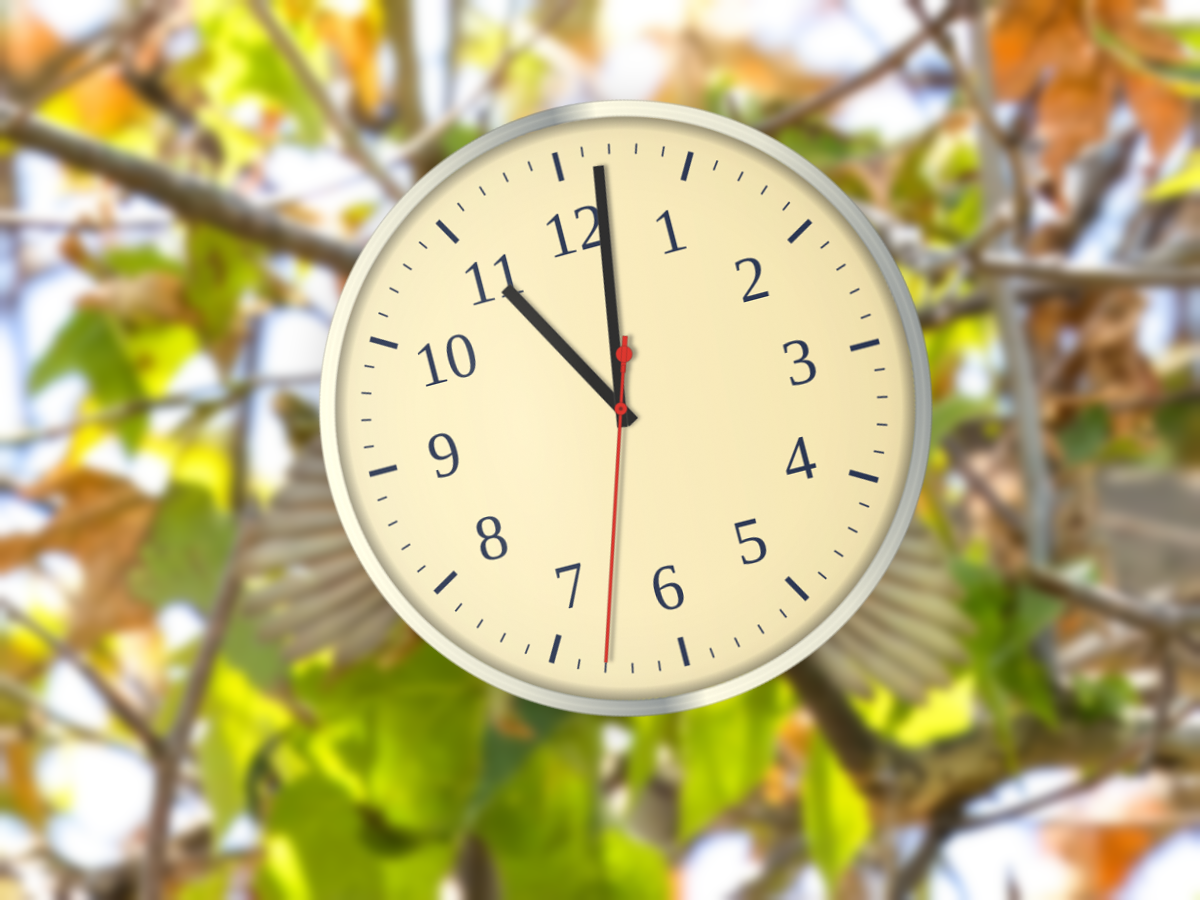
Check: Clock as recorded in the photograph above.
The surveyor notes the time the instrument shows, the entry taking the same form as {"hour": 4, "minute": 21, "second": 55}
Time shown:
{"hour": 11, "minute": 1, "second": 33}
